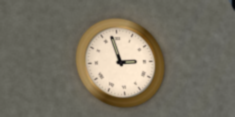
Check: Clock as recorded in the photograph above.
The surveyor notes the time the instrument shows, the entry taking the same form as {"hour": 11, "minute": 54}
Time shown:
{"hour": 2, "minute": 58}
